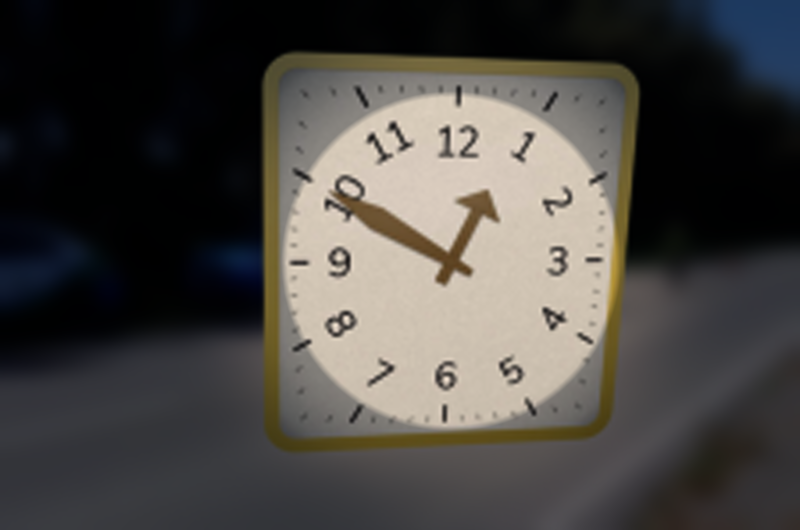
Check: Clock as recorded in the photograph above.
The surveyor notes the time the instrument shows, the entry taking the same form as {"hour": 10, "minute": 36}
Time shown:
{"hour": 12, "minute": 50}
